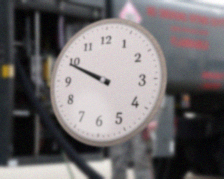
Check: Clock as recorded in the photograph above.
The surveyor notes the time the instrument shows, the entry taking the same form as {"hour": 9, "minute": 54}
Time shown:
{"hour": 9, "minute": 49}
